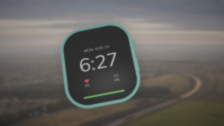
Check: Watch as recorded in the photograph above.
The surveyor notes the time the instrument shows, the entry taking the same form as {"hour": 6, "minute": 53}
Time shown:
{"hour": 6, "minute": 27}
